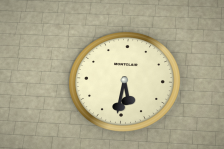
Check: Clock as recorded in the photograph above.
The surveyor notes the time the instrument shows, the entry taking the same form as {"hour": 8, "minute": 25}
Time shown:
{"hour": 5, "minute": 31}
